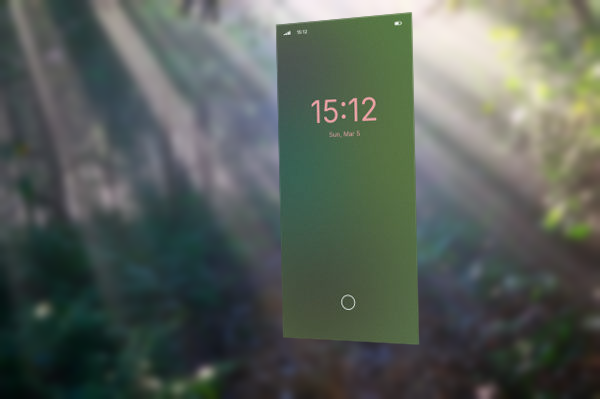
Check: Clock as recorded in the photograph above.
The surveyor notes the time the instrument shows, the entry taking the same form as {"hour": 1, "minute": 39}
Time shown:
{"hour": 15, "minute": 12}
